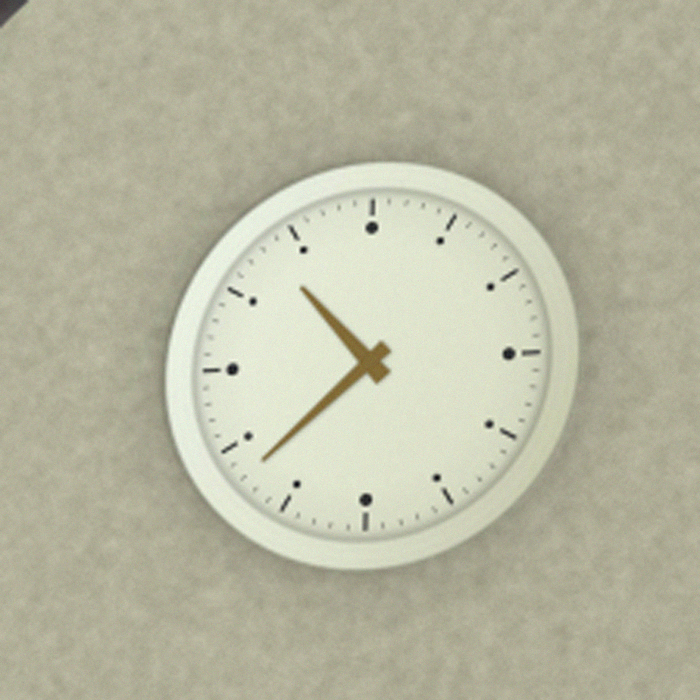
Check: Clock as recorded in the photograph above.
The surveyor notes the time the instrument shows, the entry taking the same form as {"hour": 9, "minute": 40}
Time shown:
{"hour": 10, "minute": 38}
